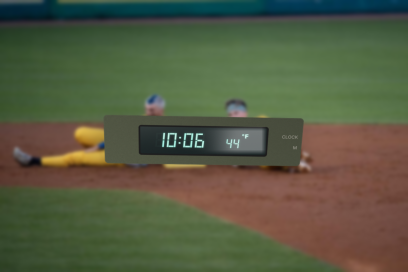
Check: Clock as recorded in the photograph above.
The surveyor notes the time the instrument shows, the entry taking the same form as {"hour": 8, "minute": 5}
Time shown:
{"hour": 10, "minute": 6}
